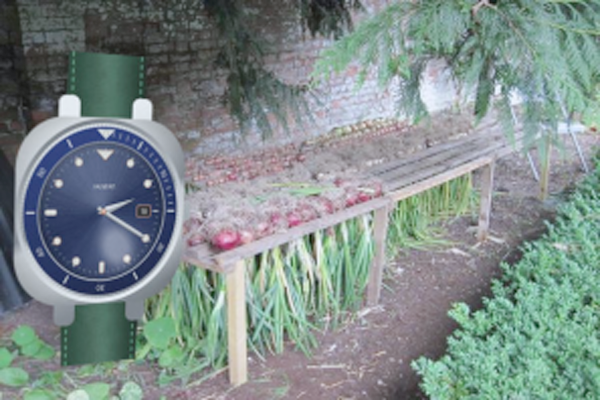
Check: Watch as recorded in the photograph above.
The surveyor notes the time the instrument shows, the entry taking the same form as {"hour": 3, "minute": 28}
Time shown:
{"hour": 2, "minute": 20}
